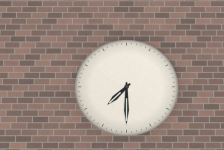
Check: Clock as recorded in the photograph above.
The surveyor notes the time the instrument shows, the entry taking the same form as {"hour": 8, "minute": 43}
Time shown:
{"hour": 7, "minute": 30}
